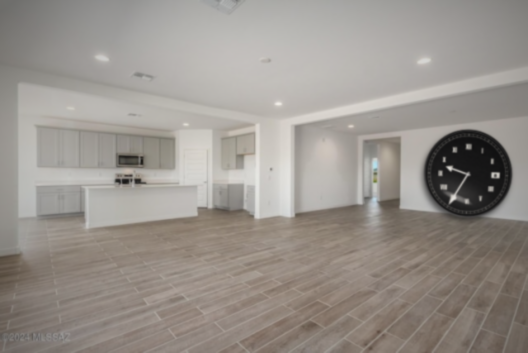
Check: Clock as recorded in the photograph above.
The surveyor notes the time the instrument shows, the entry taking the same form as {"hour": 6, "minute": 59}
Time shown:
{"hour": 9, "minute": 35}
